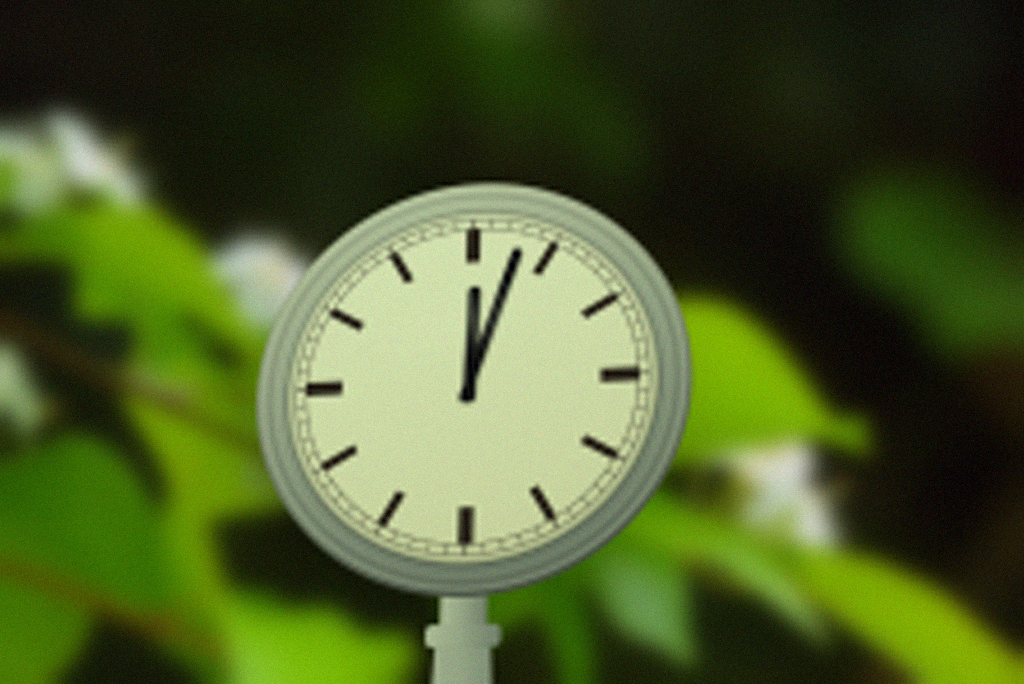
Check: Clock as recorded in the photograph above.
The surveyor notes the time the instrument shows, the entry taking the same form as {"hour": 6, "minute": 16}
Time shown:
{"hour": 12, "minute": 3}
